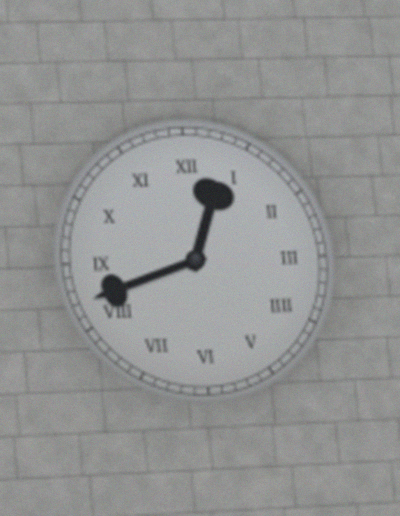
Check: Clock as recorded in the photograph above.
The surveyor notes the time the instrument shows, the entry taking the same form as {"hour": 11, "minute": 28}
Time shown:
{"hour": 12, "minute": 42}
